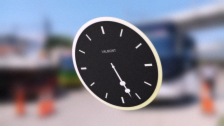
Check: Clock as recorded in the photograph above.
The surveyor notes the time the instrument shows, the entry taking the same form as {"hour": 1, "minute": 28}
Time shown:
{"hour": 5, "minute": 27}
